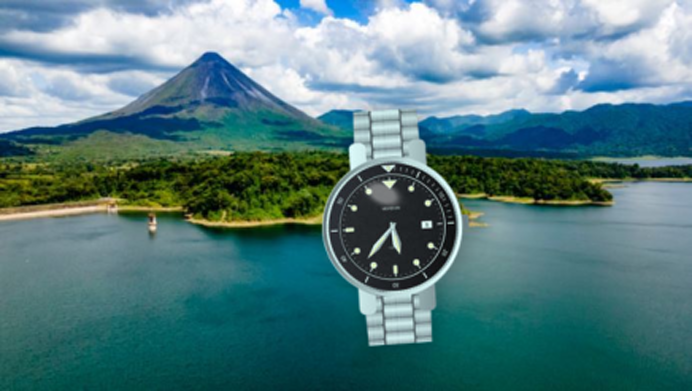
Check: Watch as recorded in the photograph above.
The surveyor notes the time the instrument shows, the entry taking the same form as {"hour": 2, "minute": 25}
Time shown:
{"hour": 5, "minute": 37}
